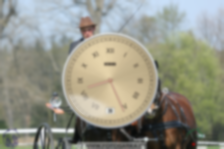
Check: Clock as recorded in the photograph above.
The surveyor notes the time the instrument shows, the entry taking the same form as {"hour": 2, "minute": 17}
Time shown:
{"hour": 8, "minute": 26}
